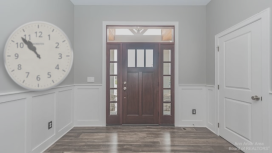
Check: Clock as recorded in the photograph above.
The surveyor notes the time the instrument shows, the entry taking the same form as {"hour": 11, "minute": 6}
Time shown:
{"hour": 10, "minute": 53}
